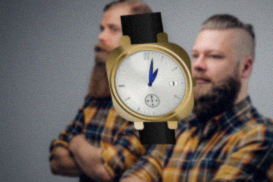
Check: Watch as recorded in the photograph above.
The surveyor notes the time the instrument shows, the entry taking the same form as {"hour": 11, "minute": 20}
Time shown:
{"hour": 1, "minute": 2}
